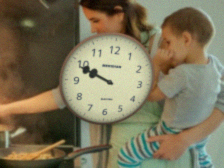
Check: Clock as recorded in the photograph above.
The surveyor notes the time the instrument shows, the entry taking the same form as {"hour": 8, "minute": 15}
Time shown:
{"hour": 9, "minute": 49}
